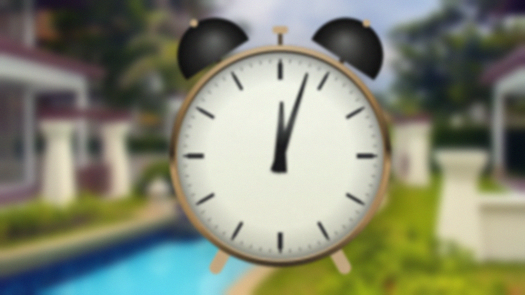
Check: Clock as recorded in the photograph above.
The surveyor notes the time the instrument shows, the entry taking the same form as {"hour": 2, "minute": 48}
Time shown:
{"hour": 12, "minute": 3}
